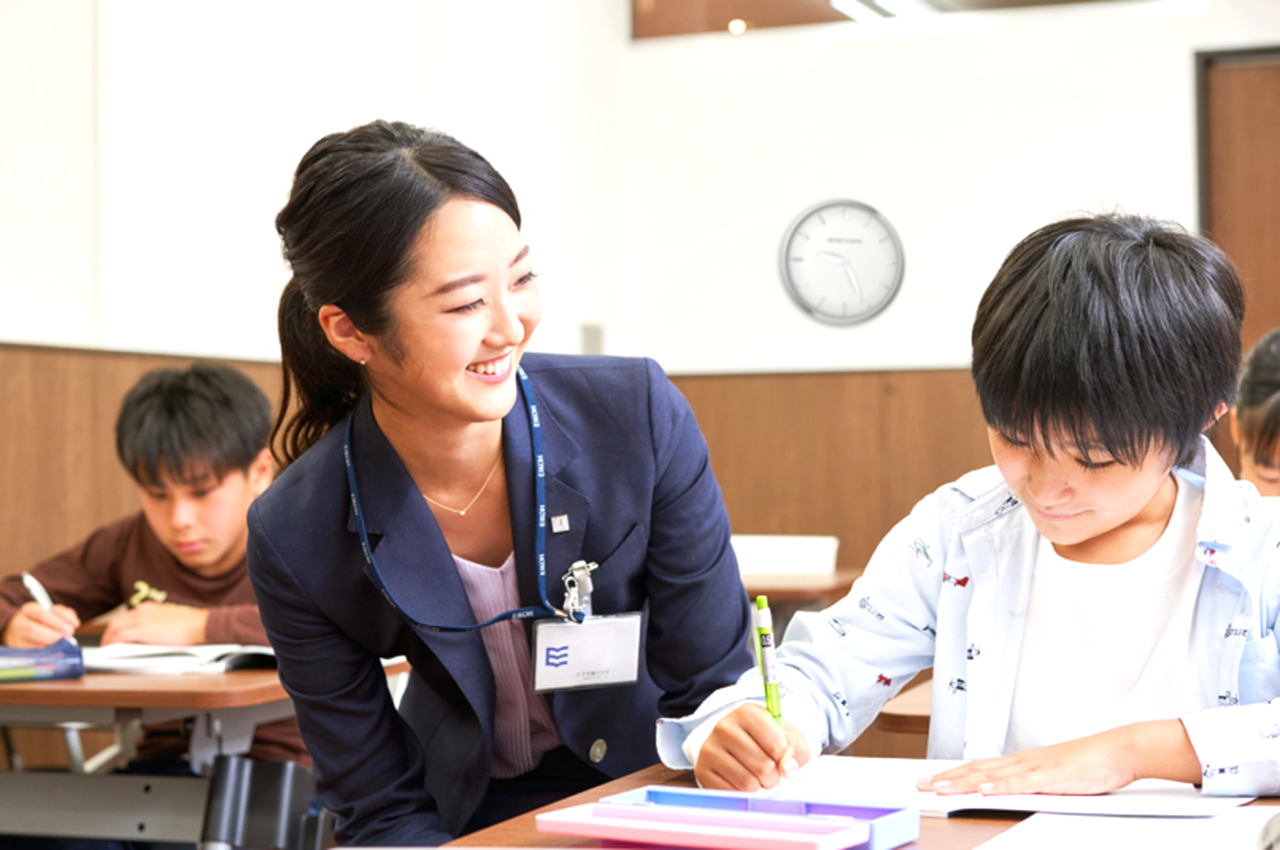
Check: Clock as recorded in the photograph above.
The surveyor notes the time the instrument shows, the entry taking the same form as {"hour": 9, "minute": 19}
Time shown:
{"hour": 9, "minute": 26}
